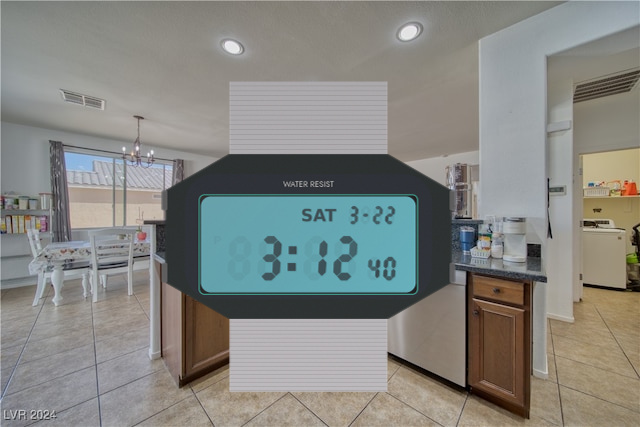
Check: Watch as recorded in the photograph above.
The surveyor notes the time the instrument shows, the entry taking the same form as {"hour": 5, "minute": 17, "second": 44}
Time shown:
{"hour": 3, "minute": 12, "second": 40}
